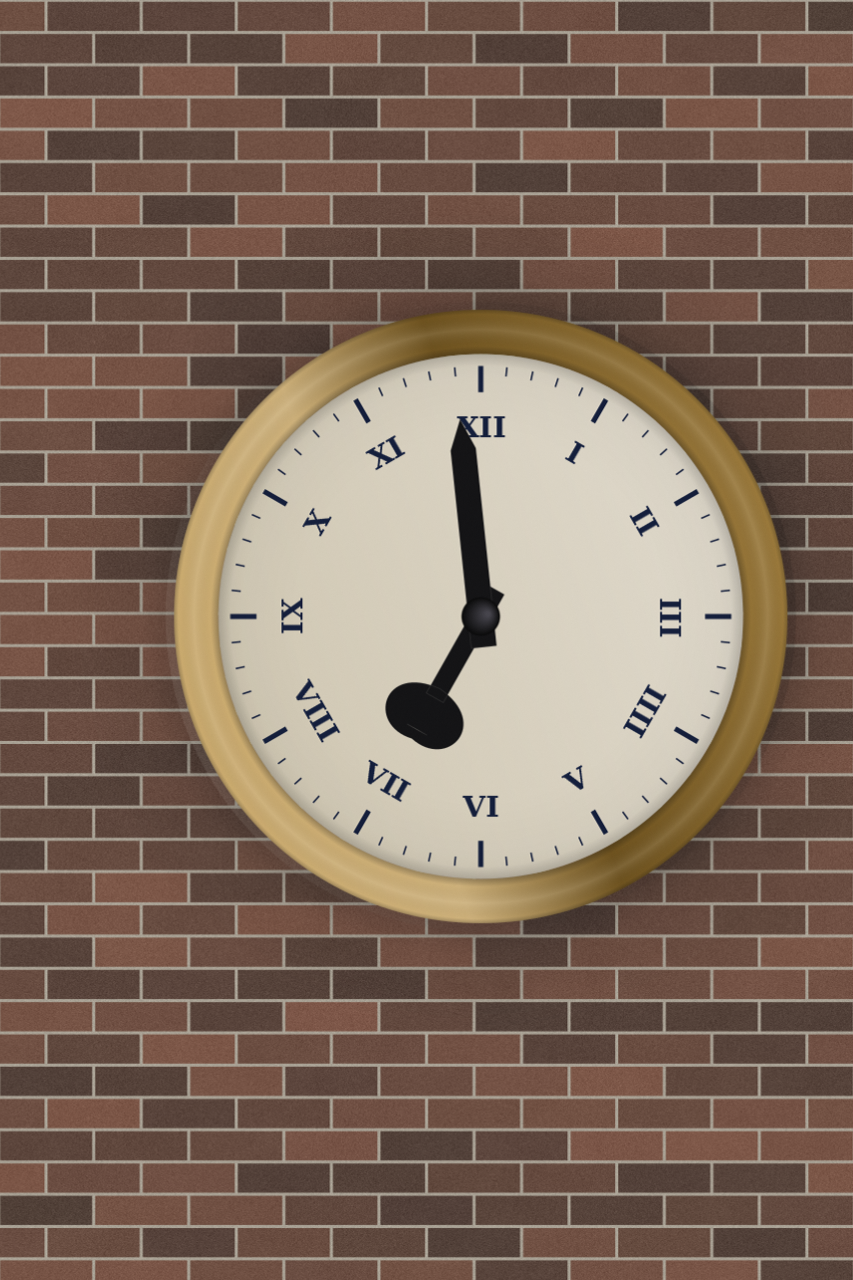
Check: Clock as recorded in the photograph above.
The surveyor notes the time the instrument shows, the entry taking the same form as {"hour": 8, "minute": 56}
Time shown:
{"hour": 6, "minute": 59}
